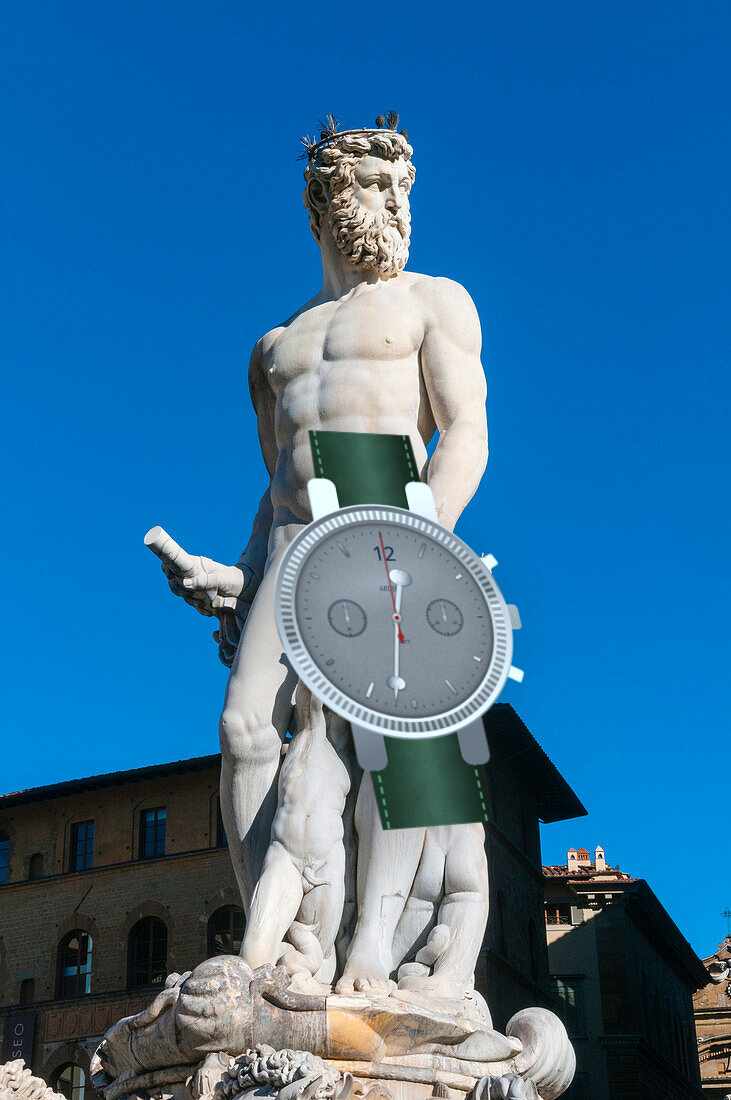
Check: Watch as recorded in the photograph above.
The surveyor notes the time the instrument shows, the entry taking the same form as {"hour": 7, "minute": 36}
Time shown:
{"hour": 12, "minute": 32}
